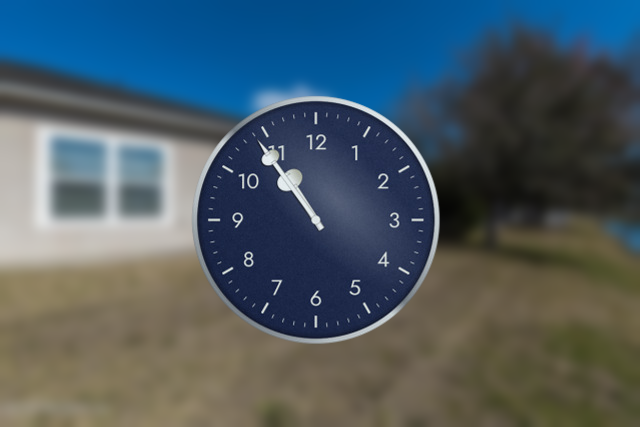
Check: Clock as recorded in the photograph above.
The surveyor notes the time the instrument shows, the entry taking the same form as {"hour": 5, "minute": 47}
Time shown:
{"hour": 10, "minute": 54}
